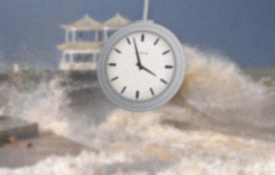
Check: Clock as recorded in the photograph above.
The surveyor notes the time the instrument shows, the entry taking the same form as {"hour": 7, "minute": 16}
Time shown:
{"hour": 3, "minute": 57}
